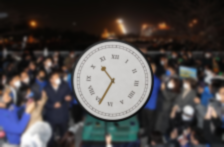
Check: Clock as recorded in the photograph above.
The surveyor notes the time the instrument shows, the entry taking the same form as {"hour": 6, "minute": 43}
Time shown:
{"hour": 10, "minute": 34}
